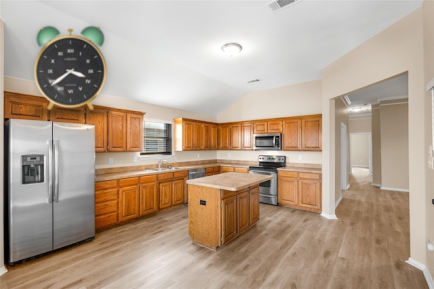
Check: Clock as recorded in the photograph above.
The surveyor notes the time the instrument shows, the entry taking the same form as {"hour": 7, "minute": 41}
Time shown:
{"hour": 3, "minute": 39}
